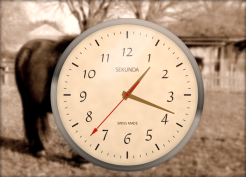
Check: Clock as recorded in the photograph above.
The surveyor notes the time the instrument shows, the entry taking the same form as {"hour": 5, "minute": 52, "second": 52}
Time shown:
{"hour": 1, "minute": 18, "second": 37}
